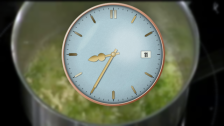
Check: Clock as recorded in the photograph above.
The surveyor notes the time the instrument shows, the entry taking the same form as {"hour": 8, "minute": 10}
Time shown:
{"hour": 8, "minute": 35}
